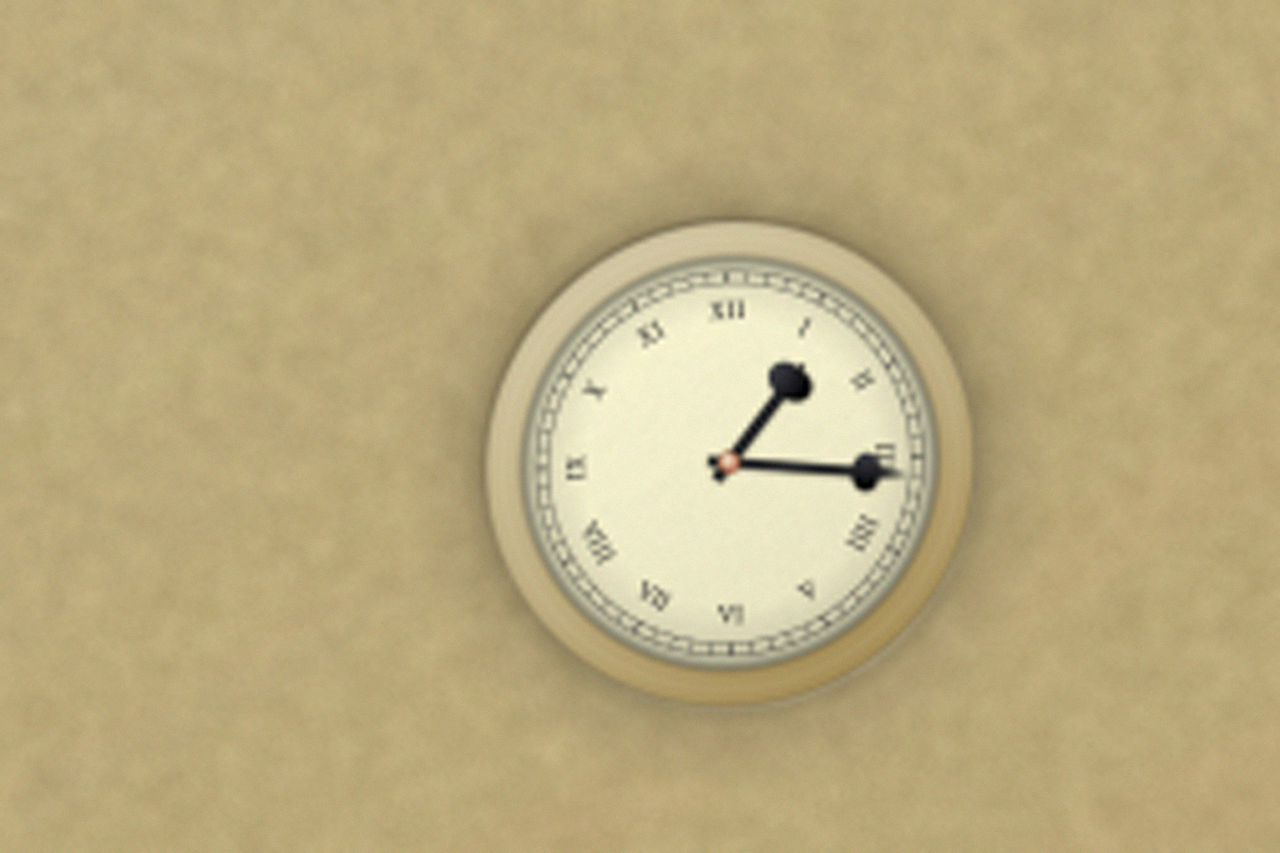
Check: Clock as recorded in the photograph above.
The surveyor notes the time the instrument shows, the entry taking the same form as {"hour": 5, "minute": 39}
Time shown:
{"hour": 1, "minute": 16}
